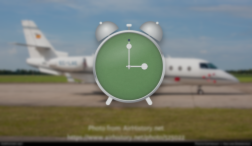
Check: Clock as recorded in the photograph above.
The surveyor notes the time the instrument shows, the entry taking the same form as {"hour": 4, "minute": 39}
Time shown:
{"hour": 3, "minute": 0}
